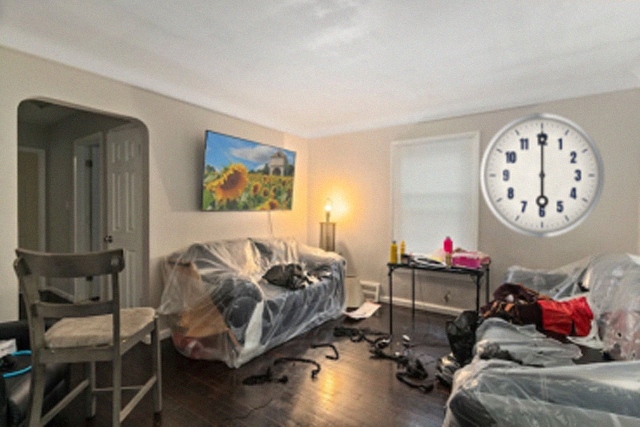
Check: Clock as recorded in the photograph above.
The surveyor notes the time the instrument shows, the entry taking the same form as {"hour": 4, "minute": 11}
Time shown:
{"hour": 6, "minute": 0}
